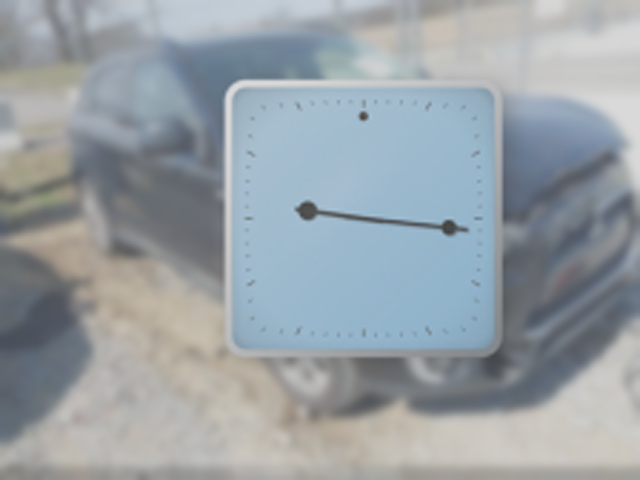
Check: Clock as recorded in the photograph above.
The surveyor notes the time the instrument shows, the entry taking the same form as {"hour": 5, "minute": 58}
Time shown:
{"hour": 9, "minute": 16}
